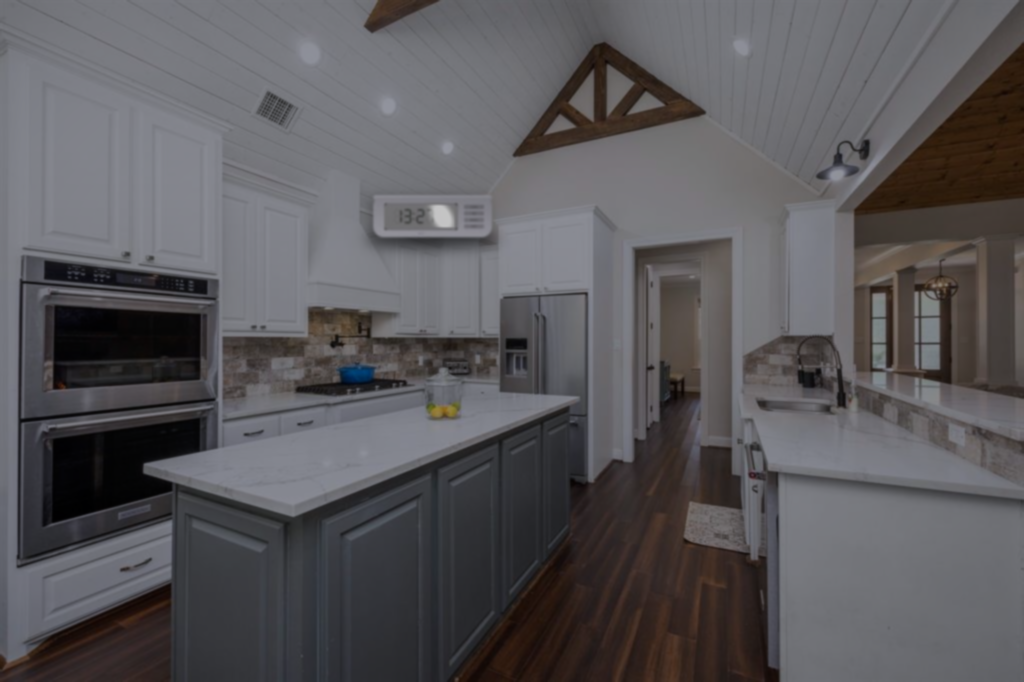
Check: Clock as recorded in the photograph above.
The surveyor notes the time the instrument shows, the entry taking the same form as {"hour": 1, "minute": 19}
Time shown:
{"hour": 13, "minute": 27}
